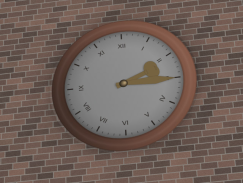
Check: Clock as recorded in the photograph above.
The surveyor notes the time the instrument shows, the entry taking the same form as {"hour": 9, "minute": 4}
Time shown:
{"hour": 2, "minute": 15}
